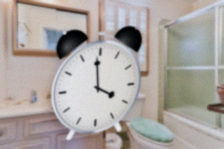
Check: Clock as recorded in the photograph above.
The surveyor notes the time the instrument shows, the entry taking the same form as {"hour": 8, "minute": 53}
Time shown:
{"hour": 3, "minute": 59}
